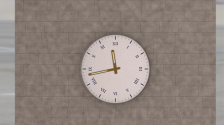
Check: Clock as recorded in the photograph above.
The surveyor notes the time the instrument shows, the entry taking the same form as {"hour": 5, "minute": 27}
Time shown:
{"hour": 11, "minute": 43}
